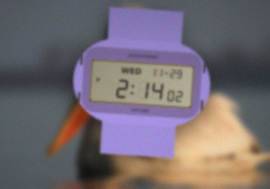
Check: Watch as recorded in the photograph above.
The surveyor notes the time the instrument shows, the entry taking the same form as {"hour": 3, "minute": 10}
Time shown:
{"hour": 2, "minute": 14}
